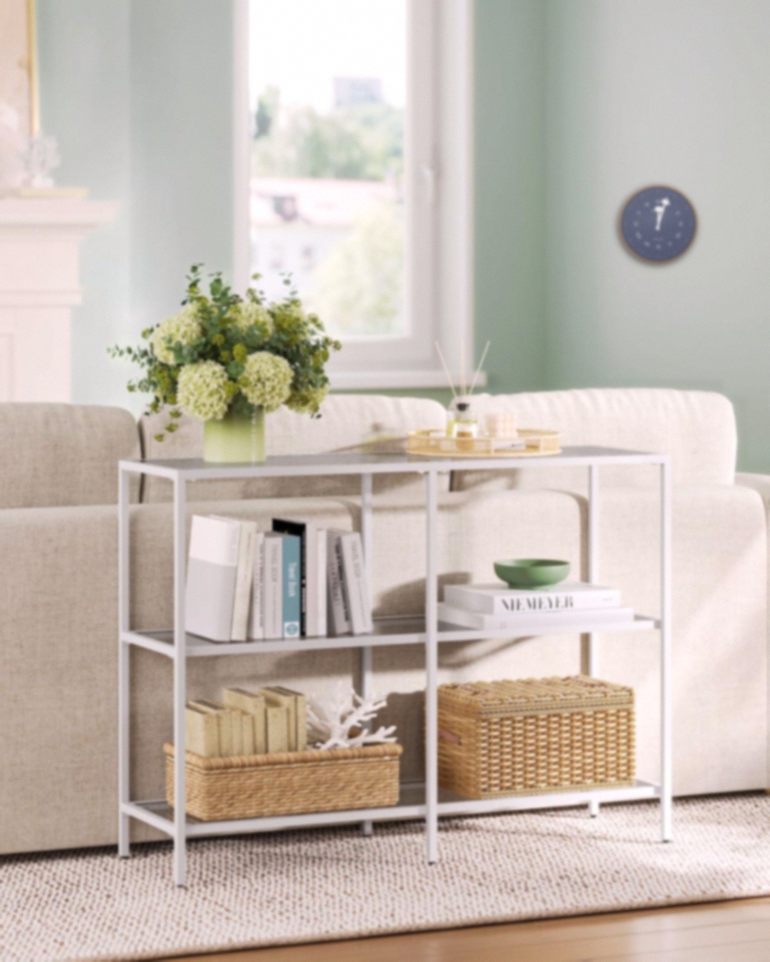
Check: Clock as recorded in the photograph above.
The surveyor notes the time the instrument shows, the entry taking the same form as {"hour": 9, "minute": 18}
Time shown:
{"hour": 12, "minute": 3}
